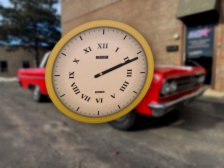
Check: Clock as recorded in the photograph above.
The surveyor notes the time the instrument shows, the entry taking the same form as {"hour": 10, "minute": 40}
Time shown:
{"hour": 2, "minute": 11}
